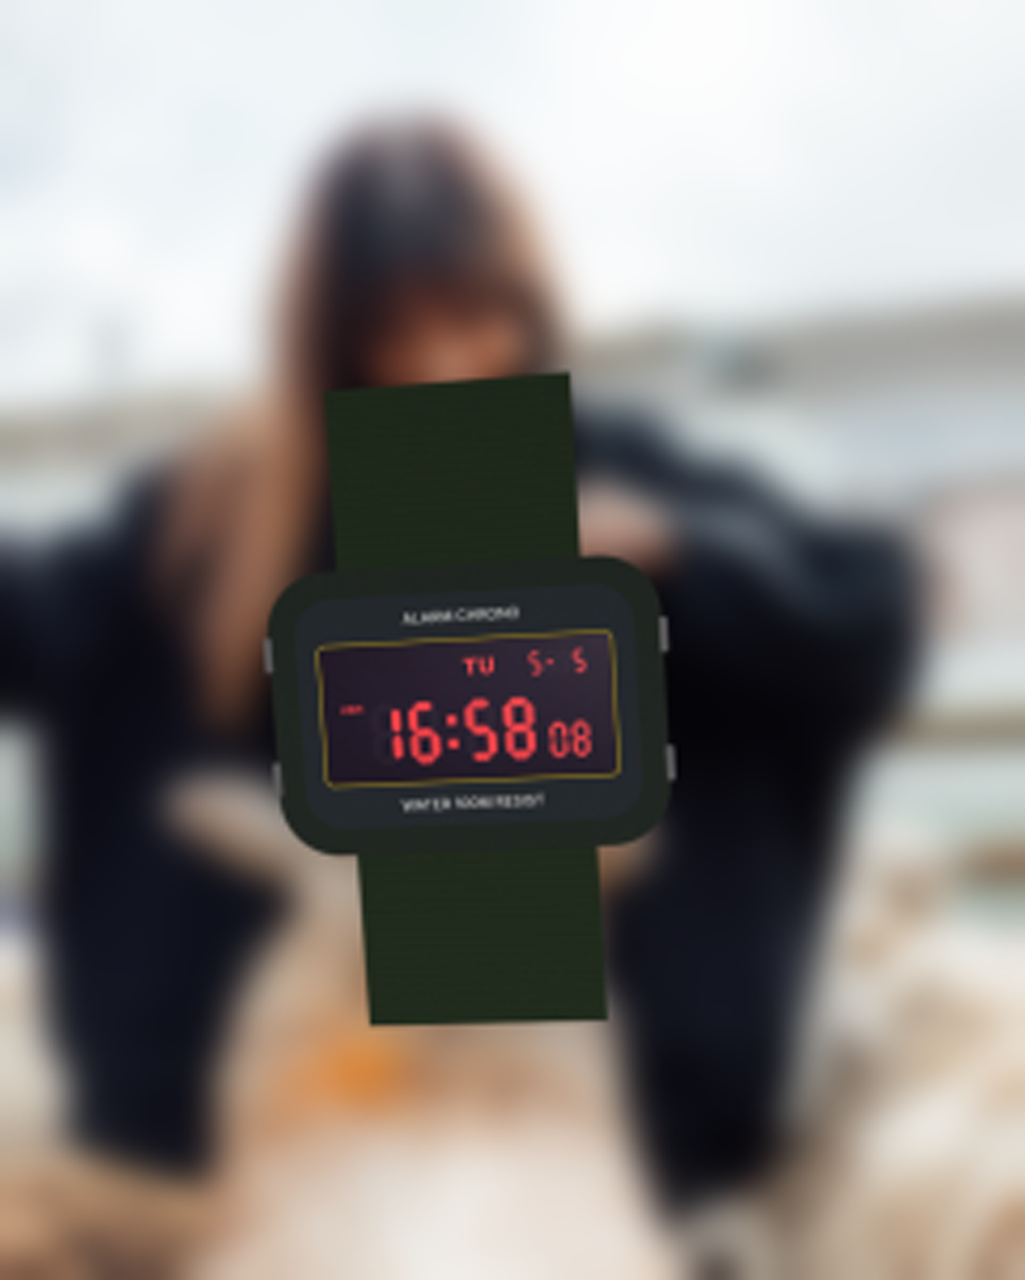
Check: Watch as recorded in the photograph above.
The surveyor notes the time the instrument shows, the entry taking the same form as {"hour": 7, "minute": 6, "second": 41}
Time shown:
{"hour": 16, "minute": 58, "second": 8}
